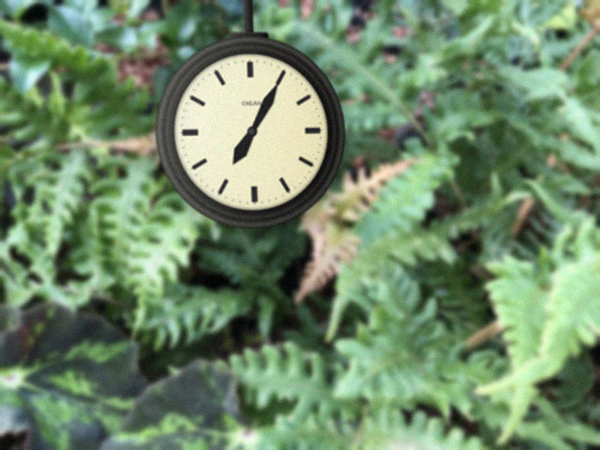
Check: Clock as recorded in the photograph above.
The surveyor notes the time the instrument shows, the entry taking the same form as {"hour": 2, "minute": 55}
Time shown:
{"hour": 7, "minute": 5}
